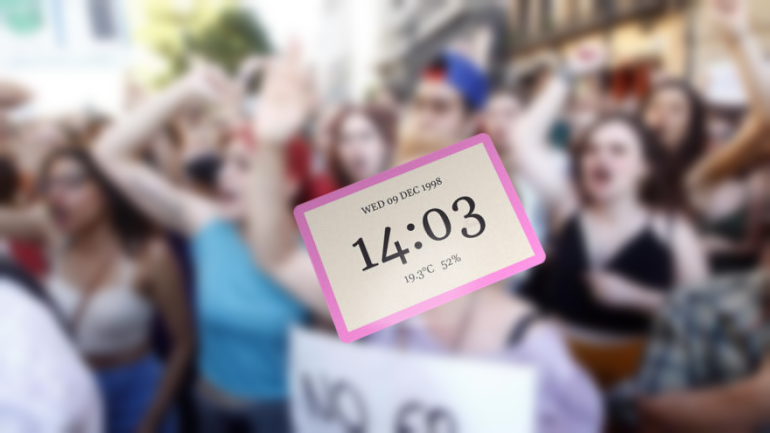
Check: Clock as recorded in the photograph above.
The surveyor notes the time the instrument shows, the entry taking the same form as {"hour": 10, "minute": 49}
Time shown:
{"hour": 14, "minute": 3}
